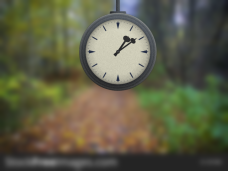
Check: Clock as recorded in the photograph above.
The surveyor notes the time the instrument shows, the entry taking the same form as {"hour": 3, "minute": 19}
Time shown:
{"hour": 1, "minute": 9}
